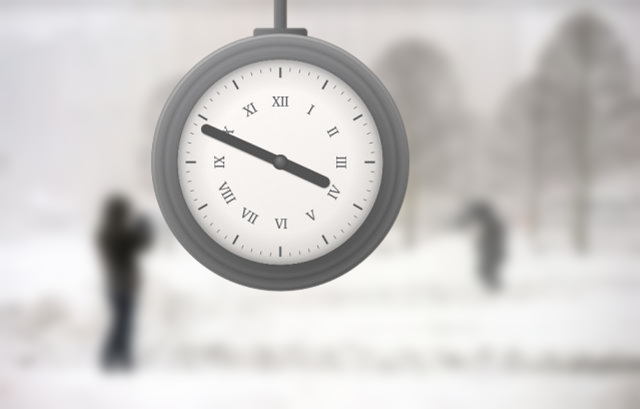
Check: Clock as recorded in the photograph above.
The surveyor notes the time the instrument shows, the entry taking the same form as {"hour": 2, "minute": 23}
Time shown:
{"hour": 3, "minute": 49}
